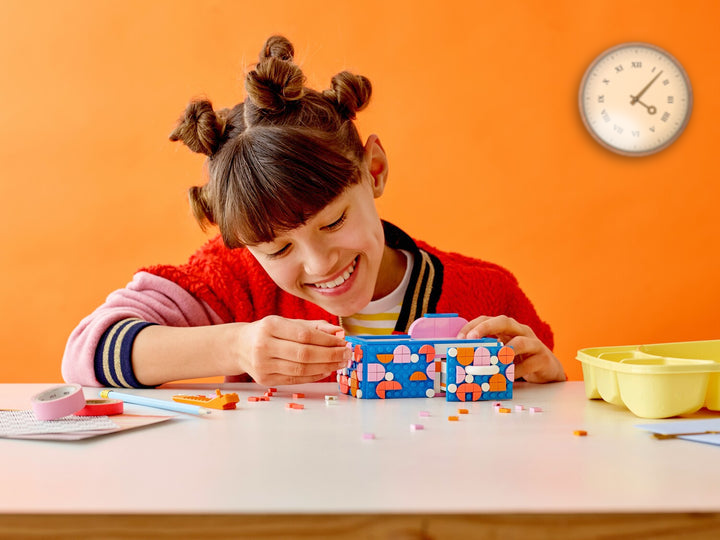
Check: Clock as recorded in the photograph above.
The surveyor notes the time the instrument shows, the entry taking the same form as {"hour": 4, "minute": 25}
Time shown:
{"hour": 4, "minute": 7}
